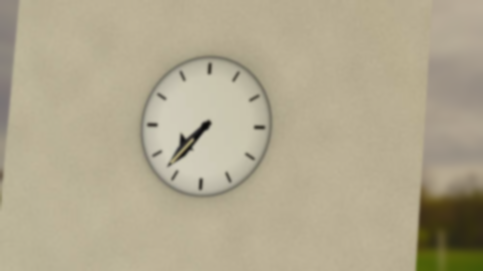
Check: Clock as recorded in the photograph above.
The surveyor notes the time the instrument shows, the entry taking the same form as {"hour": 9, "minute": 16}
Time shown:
{"hour": 7, "minute": 37}
